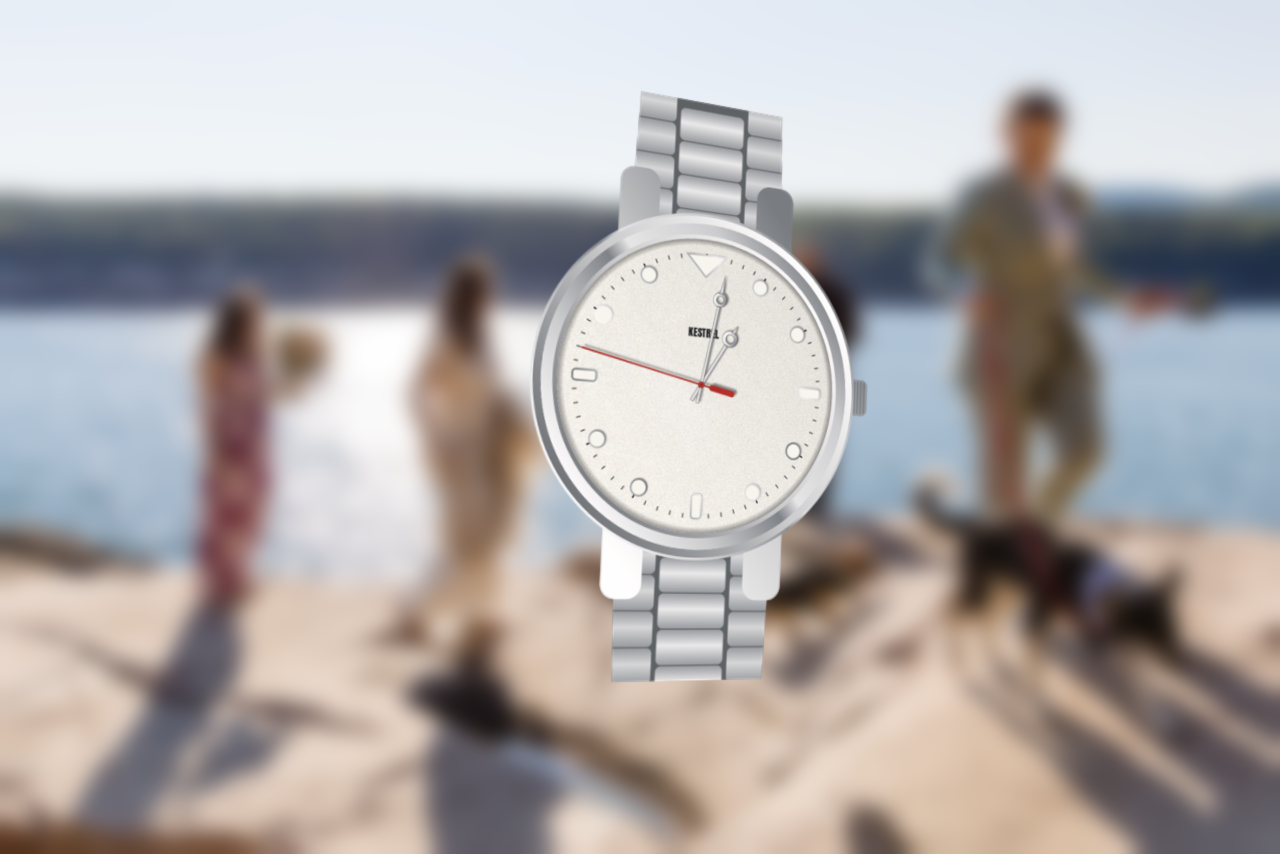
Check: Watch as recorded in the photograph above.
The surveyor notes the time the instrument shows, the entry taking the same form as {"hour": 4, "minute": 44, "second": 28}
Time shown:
{"hour": 1, "minute": 1, "second": 47}
